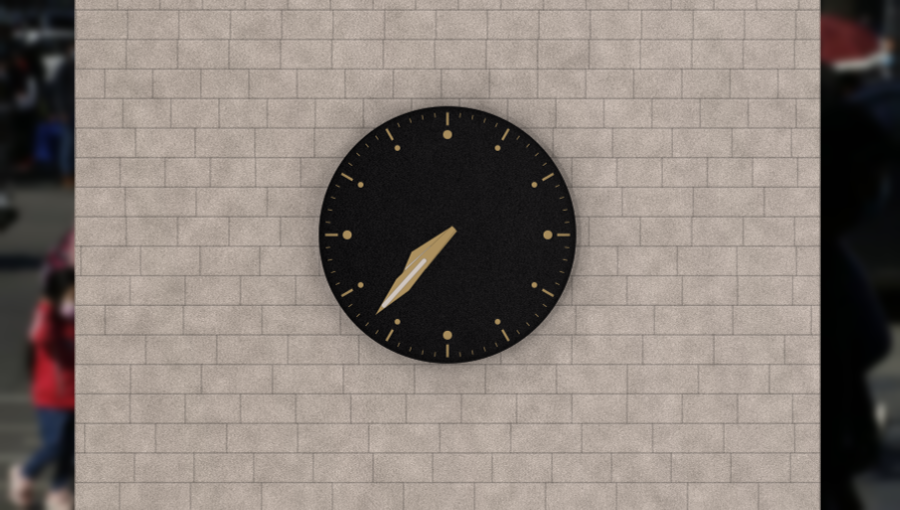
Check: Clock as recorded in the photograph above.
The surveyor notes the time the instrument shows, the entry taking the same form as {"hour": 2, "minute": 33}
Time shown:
{"hour": 7, "minute": 37}
